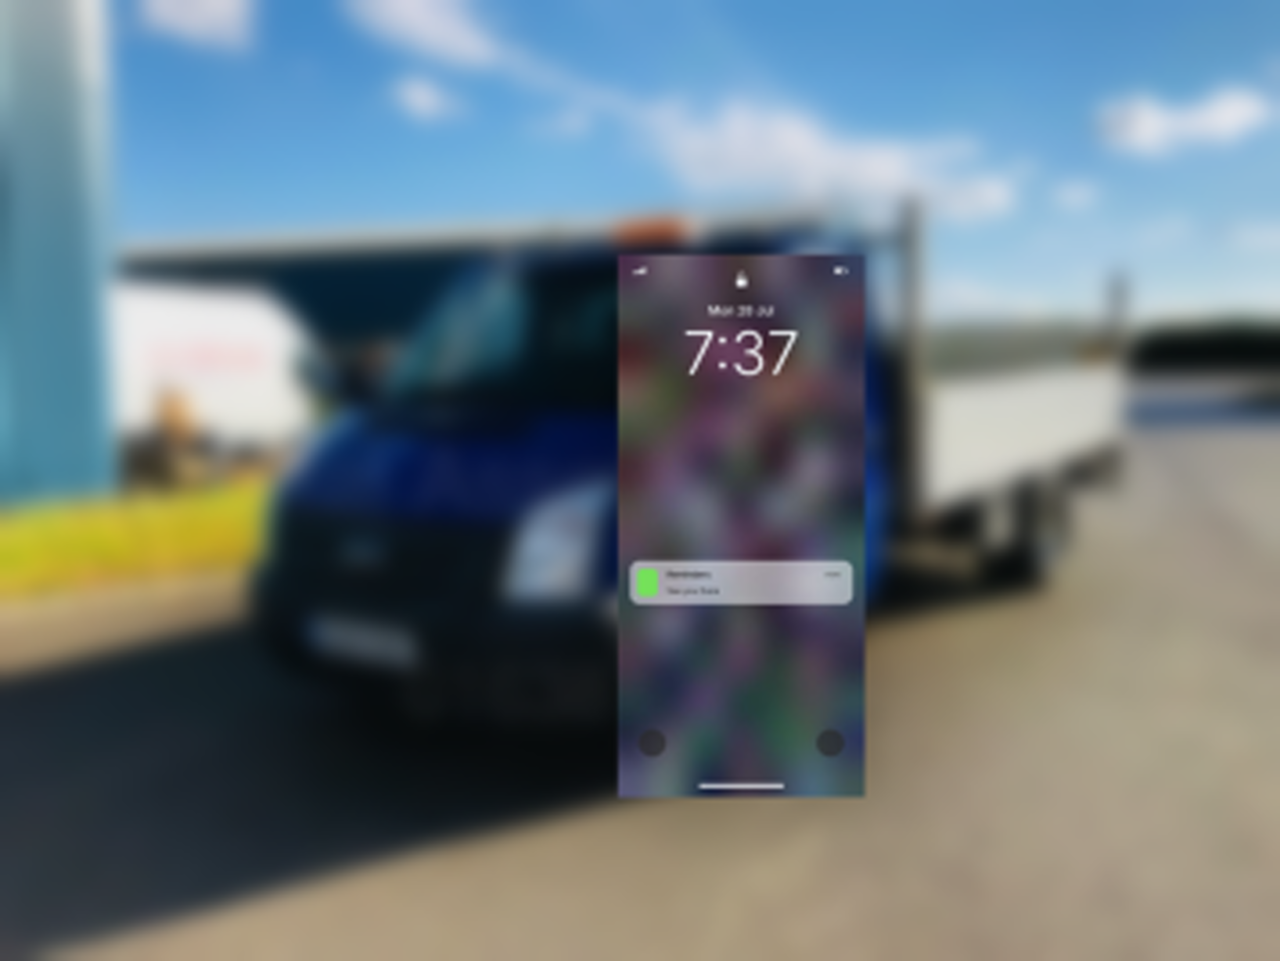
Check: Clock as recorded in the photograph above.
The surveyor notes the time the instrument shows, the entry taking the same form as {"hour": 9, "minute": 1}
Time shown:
{"hour": 7, "minute": 37}
